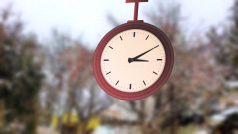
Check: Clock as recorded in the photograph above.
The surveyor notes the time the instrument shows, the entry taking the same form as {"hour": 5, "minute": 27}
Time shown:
{"hour": 3, "minute": 10}
